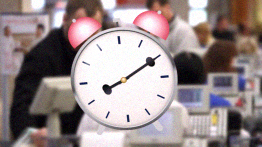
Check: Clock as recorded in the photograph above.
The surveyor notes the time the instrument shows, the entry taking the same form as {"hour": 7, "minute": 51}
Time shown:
{"hour": 8, "minute": 10}
